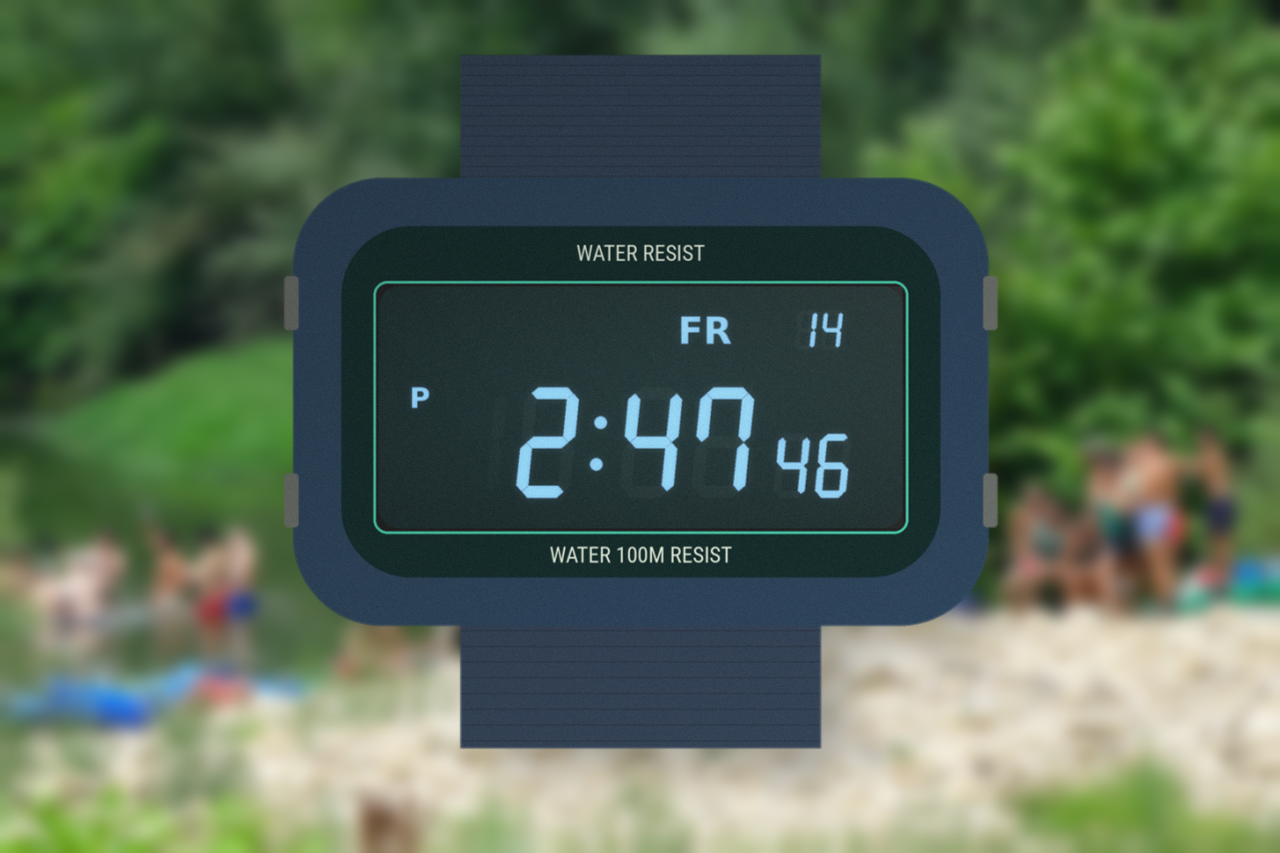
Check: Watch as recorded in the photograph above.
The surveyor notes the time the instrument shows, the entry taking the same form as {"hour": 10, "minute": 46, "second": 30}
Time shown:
{"hour": 2, "minute": 47, "second": 46}
